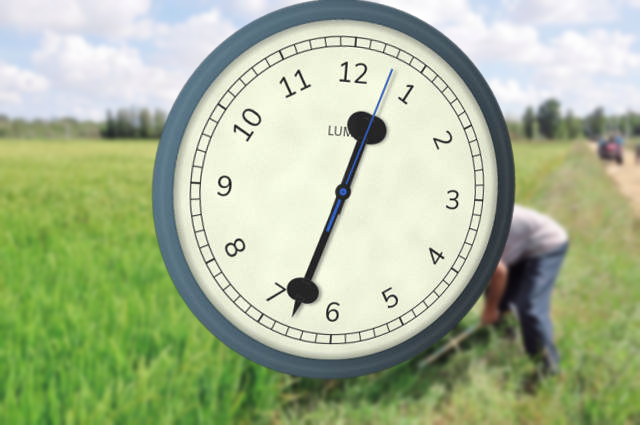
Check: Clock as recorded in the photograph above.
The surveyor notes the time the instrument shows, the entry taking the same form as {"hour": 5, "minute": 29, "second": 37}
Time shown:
{"hour": 12, "minute": 33, "second": 3}
